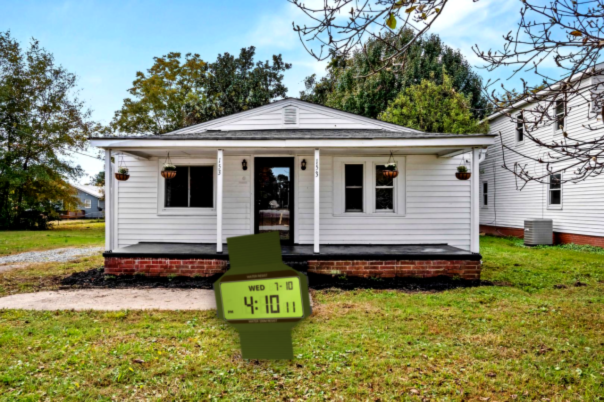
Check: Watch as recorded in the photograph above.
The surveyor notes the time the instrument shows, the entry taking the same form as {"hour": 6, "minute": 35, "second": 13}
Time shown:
{"hour": 4, "minute": 10, "second": 11}
